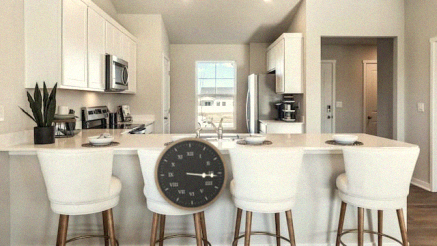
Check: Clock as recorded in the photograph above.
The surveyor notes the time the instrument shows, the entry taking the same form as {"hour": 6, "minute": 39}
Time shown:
{"hour": 3, "minute": 16}
